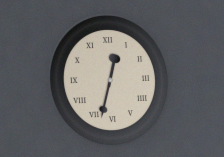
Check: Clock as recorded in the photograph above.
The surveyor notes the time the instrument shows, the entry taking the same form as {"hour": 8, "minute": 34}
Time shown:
{"hour": 12, "minute": 33}
